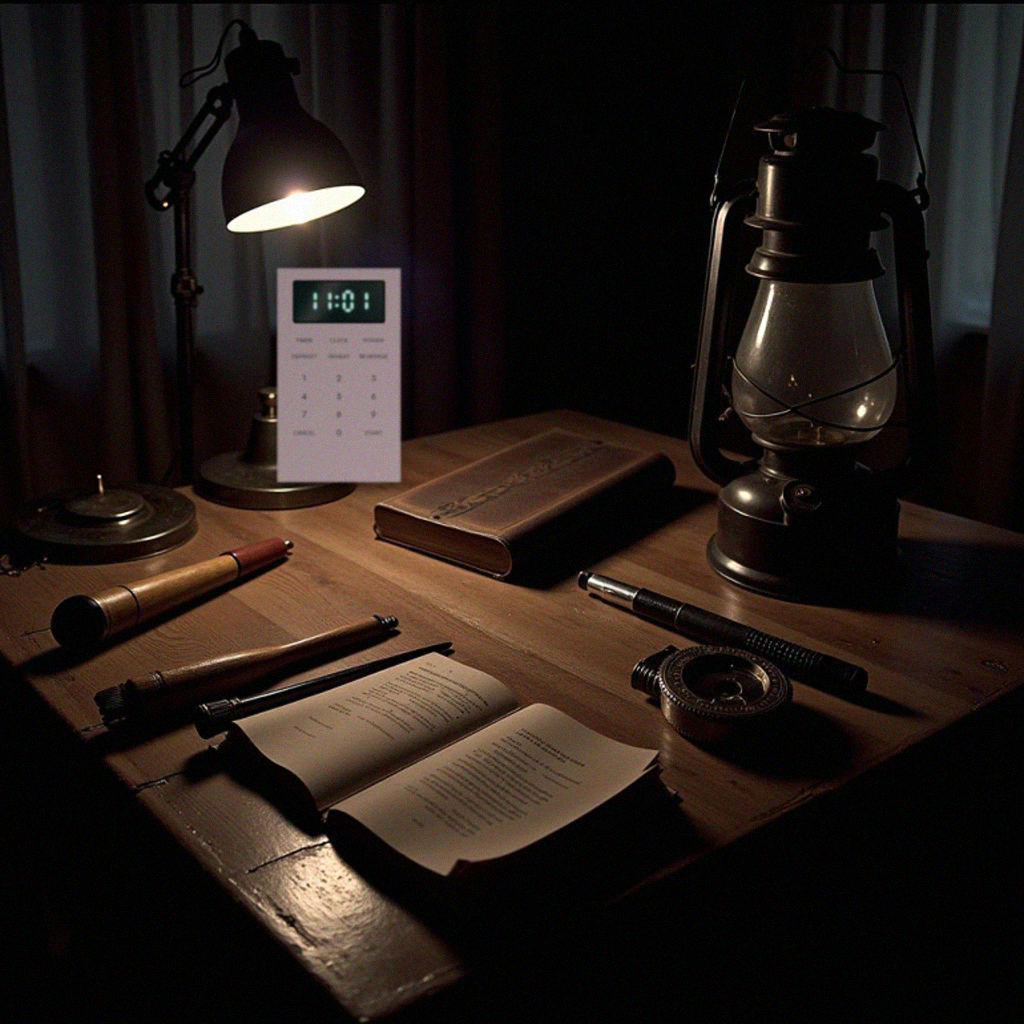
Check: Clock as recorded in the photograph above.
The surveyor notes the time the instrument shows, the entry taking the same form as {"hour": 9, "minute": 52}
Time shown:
{"hour": 11, "minute": 1}
